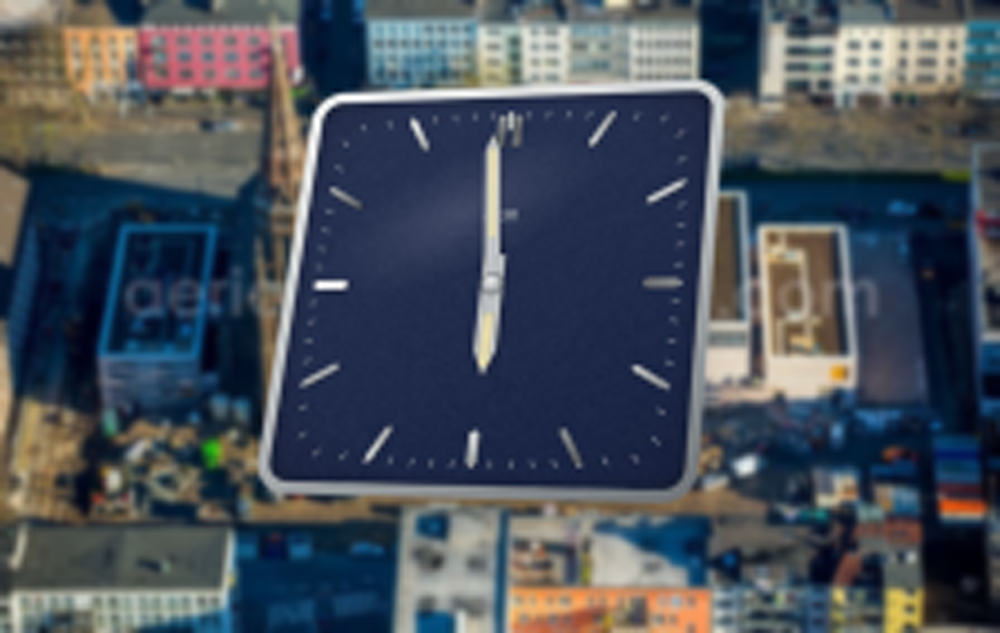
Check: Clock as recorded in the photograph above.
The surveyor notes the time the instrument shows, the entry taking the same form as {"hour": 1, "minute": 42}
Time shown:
{"hour": 5, "minute": 59}
